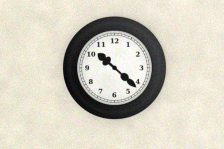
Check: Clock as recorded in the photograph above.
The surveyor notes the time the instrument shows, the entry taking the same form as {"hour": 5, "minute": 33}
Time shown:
{"hour": 10, "minute": 22}
